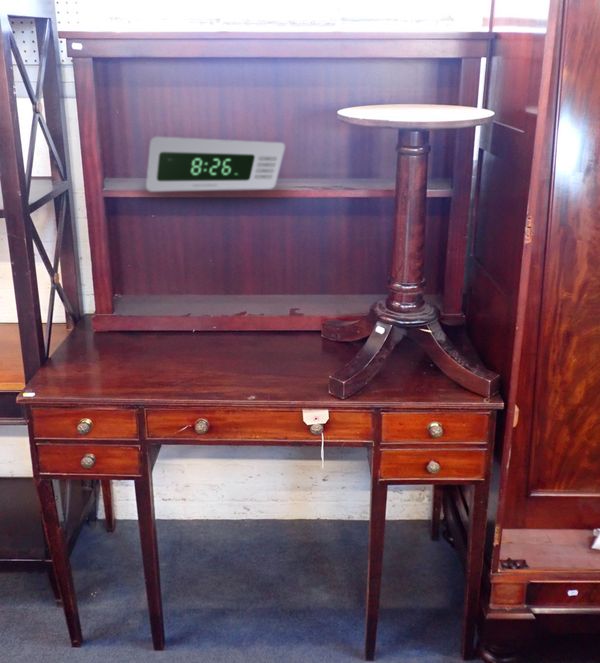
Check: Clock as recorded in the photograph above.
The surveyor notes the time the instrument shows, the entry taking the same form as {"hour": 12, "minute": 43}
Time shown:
{"hour": 8, "minute": 26}
